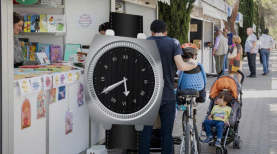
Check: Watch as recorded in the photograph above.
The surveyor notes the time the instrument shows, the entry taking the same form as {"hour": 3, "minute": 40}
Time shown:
{"hour": 5, "minute": 40}
